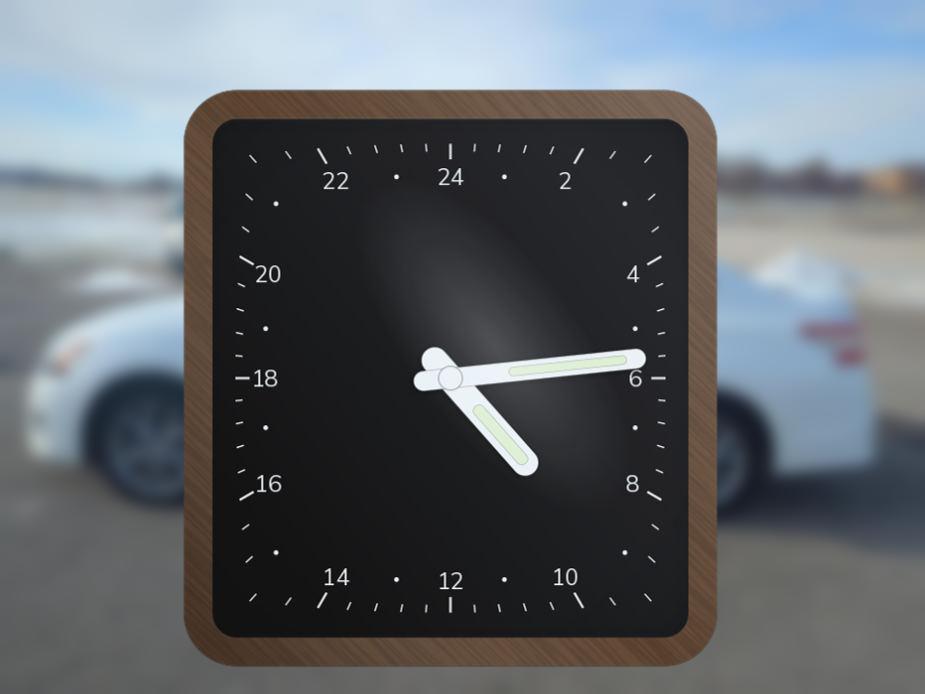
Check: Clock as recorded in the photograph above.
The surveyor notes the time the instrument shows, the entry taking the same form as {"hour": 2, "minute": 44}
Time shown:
{"hour": 9, "minute": 14}
